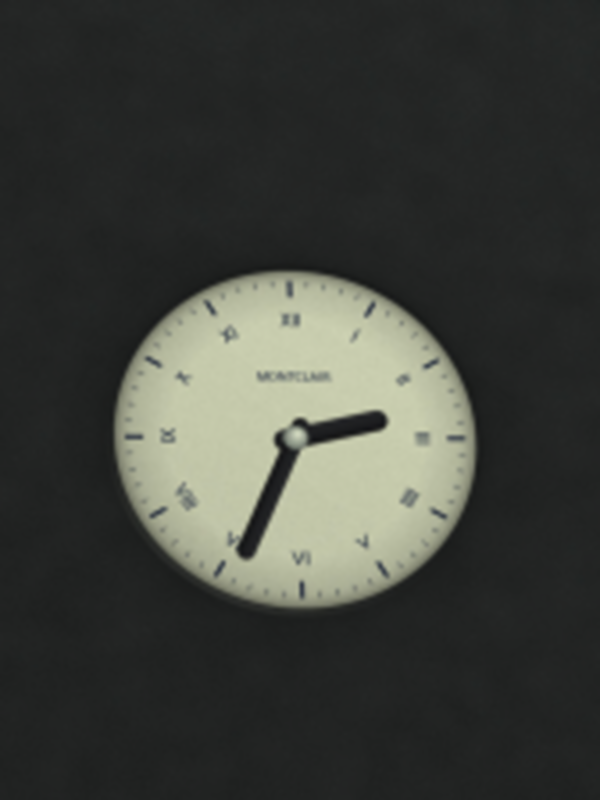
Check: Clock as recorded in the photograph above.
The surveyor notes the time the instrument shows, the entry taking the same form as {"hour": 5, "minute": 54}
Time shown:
{"hour": 2, "minute": 34}
